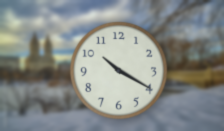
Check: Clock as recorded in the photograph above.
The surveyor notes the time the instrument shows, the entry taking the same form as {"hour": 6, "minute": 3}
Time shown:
{"hour": 10, "minute": 20}
